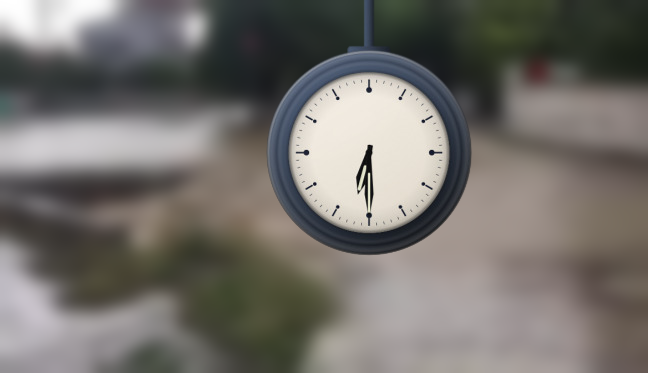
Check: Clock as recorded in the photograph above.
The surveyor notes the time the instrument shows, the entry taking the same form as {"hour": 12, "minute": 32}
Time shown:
{"hour": 6, "minute": 30}
